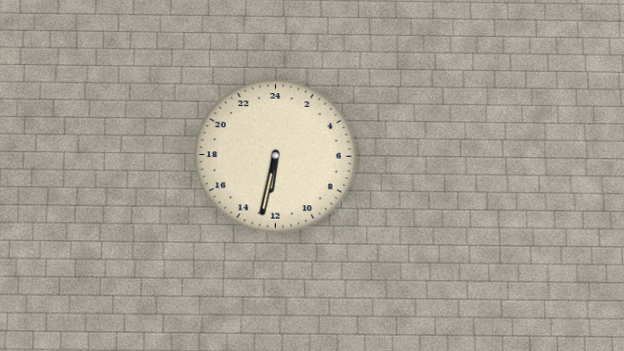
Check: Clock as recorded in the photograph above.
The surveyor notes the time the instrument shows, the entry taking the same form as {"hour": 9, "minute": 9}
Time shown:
{"hour": 12, "minute": 32}
